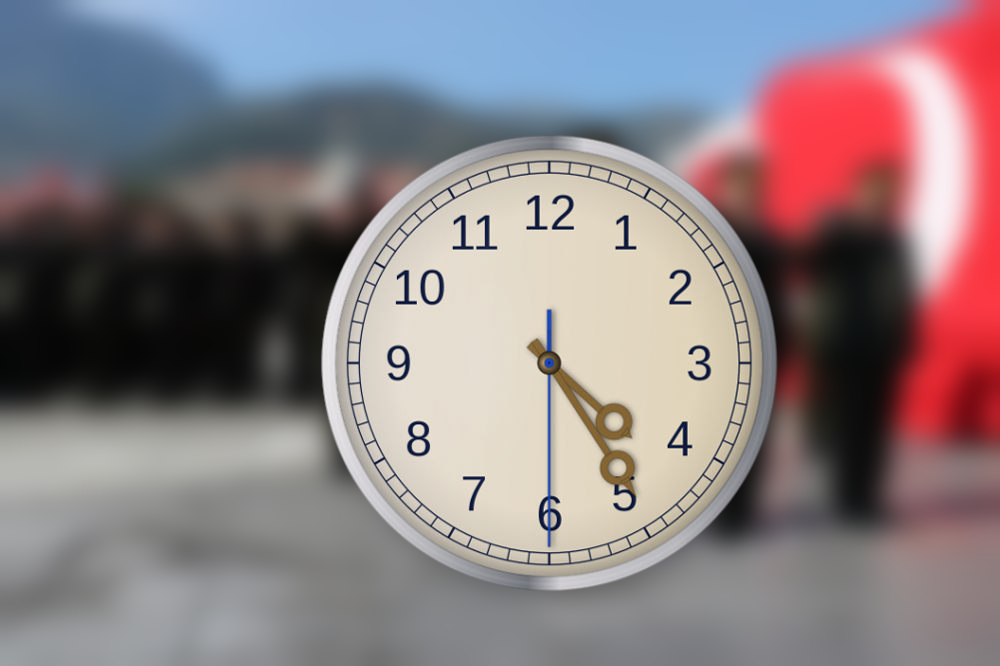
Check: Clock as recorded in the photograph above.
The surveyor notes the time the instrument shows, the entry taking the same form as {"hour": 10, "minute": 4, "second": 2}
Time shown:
{"hour": 4, "minute": 24, "second": 30}
